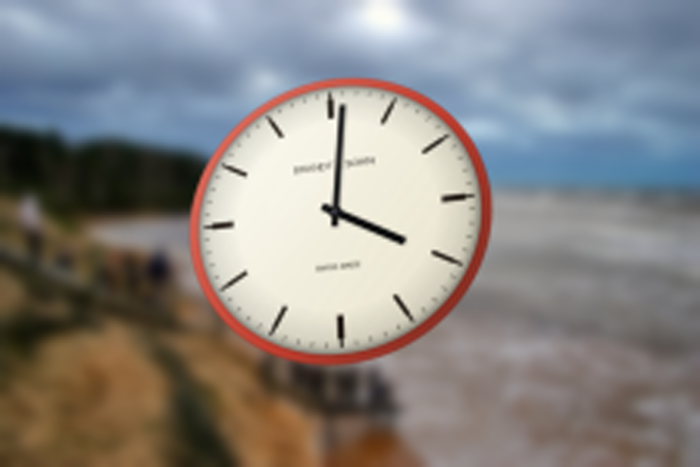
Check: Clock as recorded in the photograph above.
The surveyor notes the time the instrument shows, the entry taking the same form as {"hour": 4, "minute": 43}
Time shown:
{"hour": 4, "minute": 1}
